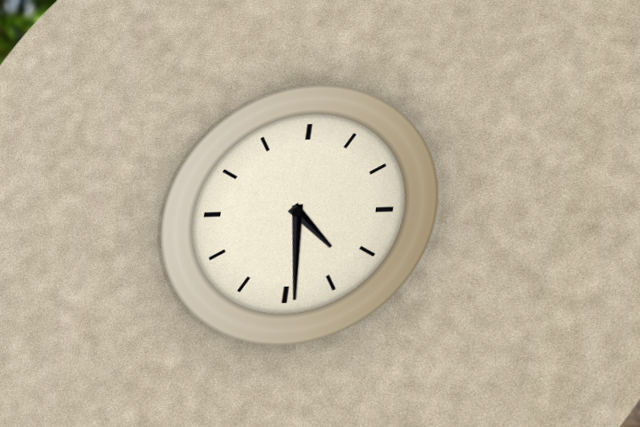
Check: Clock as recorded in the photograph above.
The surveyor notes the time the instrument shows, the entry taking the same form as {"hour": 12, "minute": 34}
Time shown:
{"hour": 4, "minute": 29}
